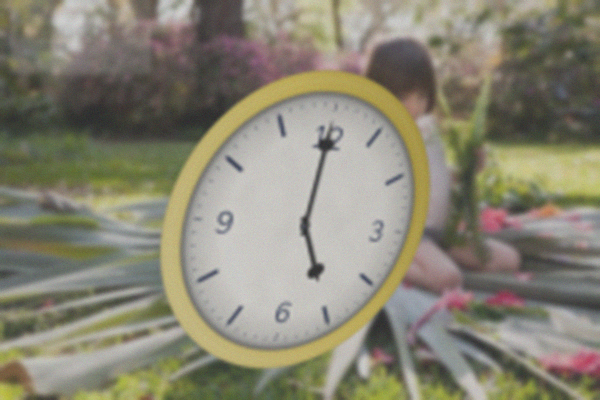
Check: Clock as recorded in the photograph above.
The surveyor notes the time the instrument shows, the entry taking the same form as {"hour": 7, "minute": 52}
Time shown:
{"hour": 5, "minute": 0}
